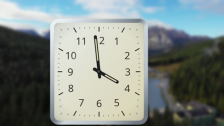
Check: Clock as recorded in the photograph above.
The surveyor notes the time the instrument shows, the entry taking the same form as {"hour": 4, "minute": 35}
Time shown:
{"hour": 3, "minute": 59}
